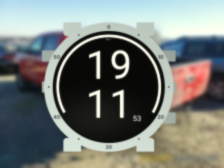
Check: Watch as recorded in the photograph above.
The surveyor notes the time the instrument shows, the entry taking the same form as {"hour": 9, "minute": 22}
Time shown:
{"hour": 19, "minute": 11}
